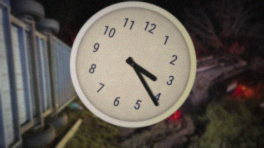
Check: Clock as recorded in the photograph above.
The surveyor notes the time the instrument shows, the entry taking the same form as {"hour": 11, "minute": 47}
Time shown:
{"hour": 3, "minute": 21}
